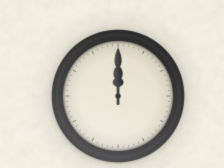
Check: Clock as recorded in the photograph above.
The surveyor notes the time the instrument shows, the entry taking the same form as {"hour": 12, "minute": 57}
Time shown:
{"hour": 12, "minute": 0}
